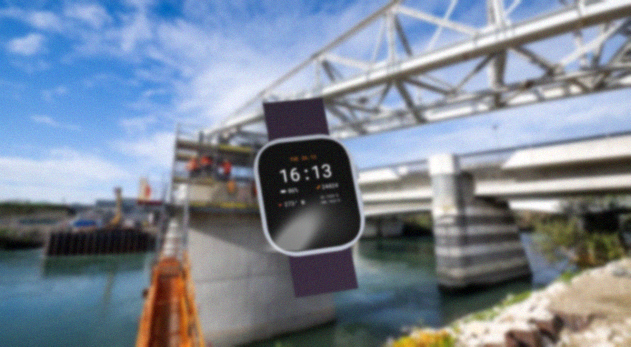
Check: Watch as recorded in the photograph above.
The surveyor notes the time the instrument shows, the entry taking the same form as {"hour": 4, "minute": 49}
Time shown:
{"hour": 16, "minute": 13}
